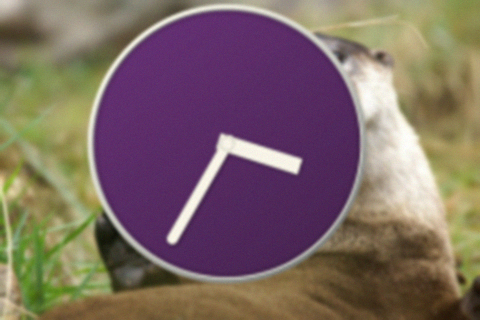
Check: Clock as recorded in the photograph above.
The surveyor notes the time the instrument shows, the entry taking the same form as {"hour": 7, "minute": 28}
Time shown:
{"hour": 3, "minute": 35}
